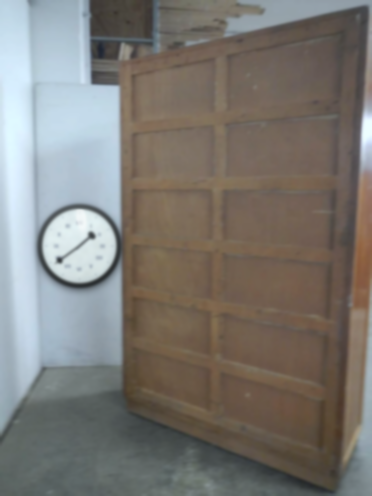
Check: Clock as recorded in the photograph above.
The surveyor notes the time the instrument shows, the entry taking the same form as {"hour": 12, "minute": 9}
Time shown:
{"hour": 1, "minute": 39}
